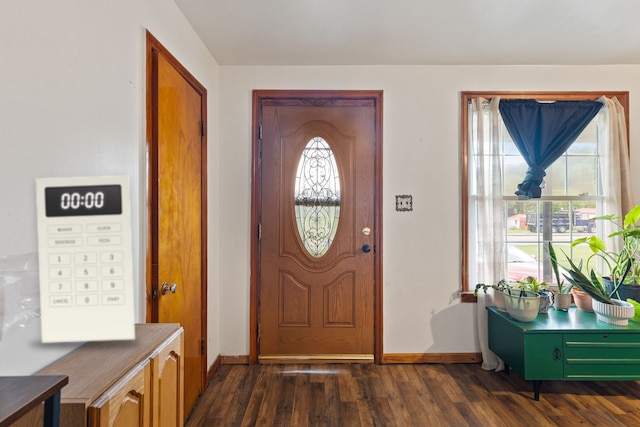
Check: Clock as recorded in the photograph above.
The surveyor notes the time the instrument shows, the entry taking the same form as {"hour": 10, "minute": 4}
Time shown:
{"hour": 0, "minute": 0}
